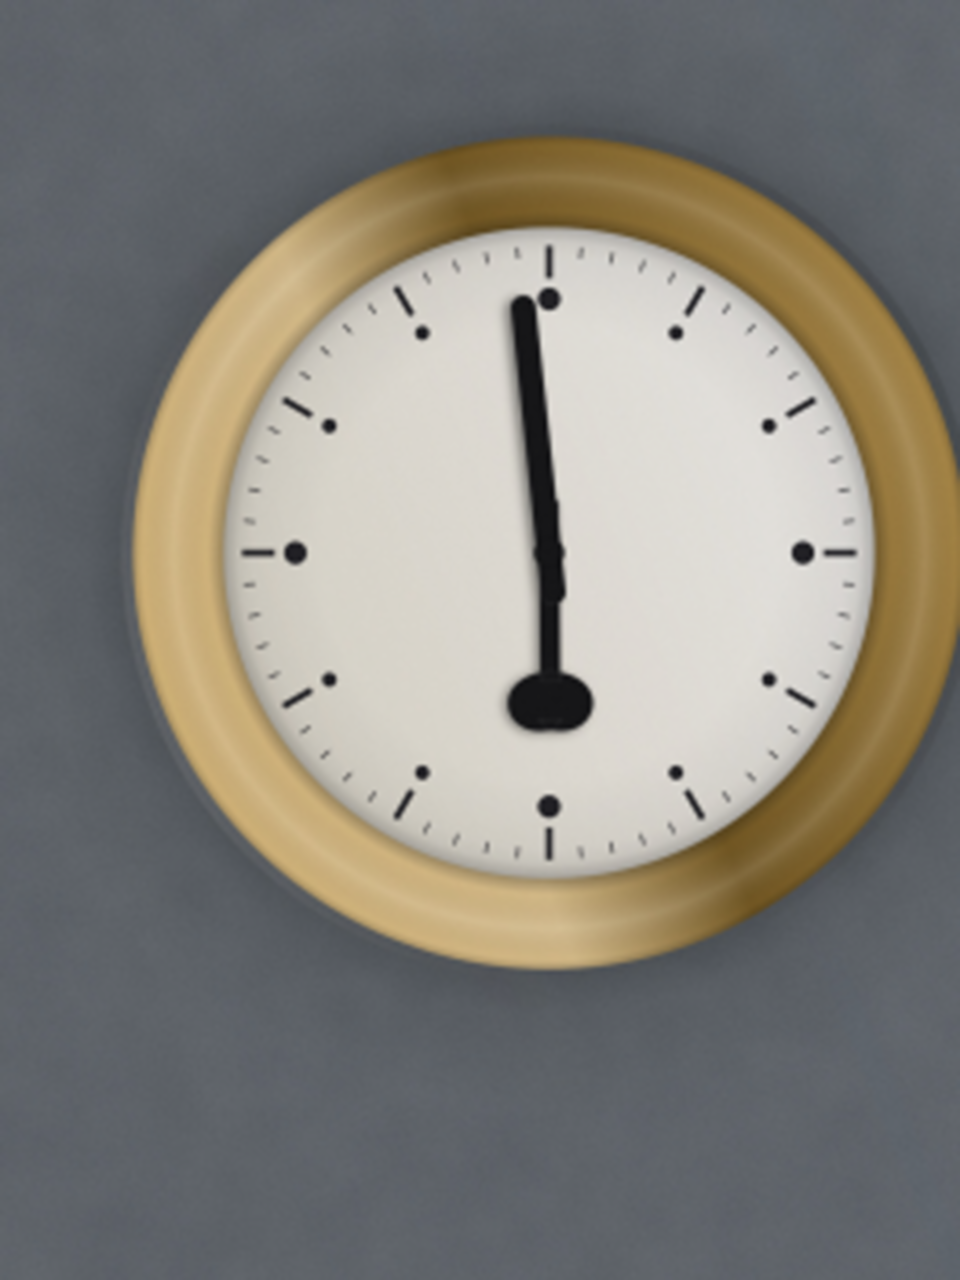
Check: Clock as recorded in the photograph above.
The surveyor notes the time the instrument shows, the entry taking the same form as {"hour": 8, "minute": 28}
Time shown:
{"hour": 5, "minute": 59}
